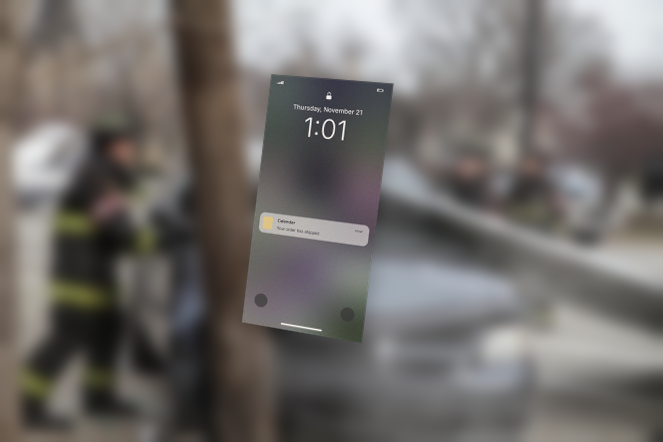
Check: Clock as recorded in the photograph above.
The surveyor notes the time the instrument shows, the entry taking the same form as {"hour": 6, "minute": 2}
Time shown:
{"hour": 1, "minute": 1}
